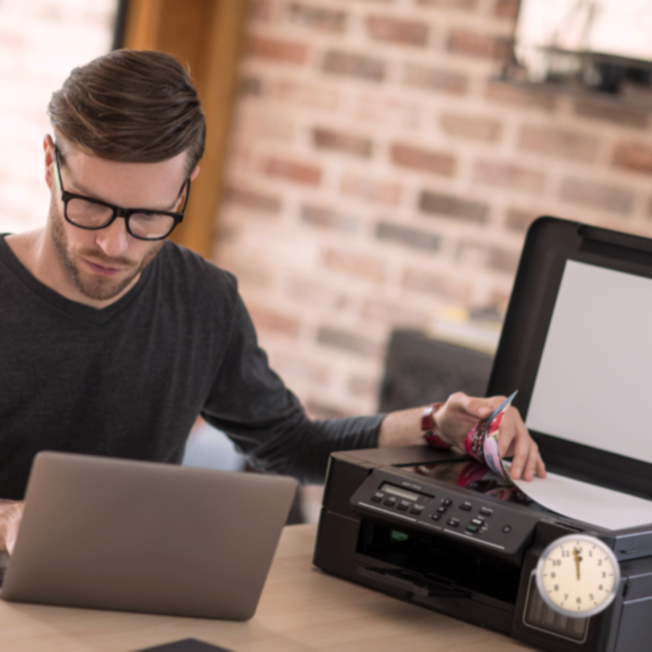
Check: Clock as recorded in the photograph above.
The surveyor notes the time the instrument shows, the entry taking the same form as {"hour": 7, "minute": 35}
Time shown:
{"hour": 11, "minute": 59}
